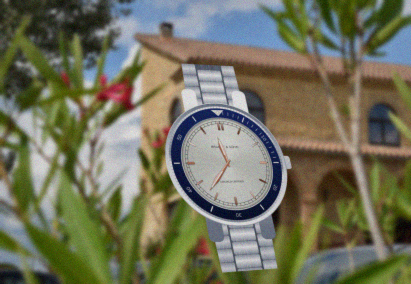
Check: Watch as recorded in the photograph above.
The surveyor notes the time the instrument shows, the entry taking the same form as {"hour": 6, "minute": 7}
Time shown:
{"hour": 11, "minute": 37}
